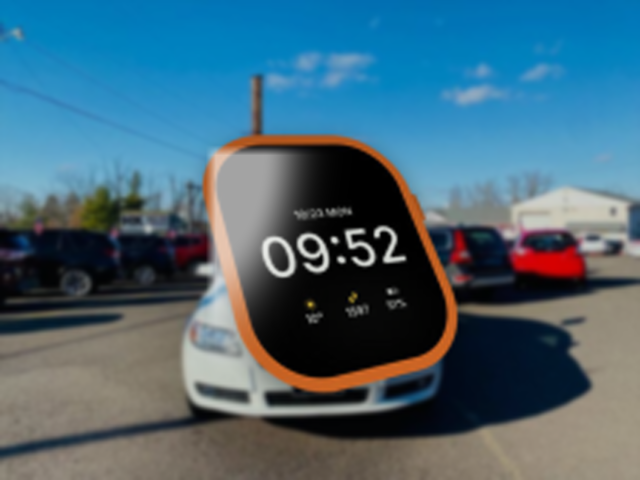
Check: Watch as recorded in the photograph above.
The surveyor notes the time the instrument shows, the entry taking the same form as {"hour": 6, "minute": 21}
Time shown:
{"hour": 9, "minute": 52}
